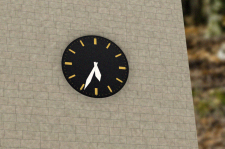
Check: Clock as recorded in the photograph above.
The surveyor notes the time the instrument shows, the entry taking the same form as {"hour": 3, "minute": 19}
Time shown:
{"hour": 5, "minute": 34}
